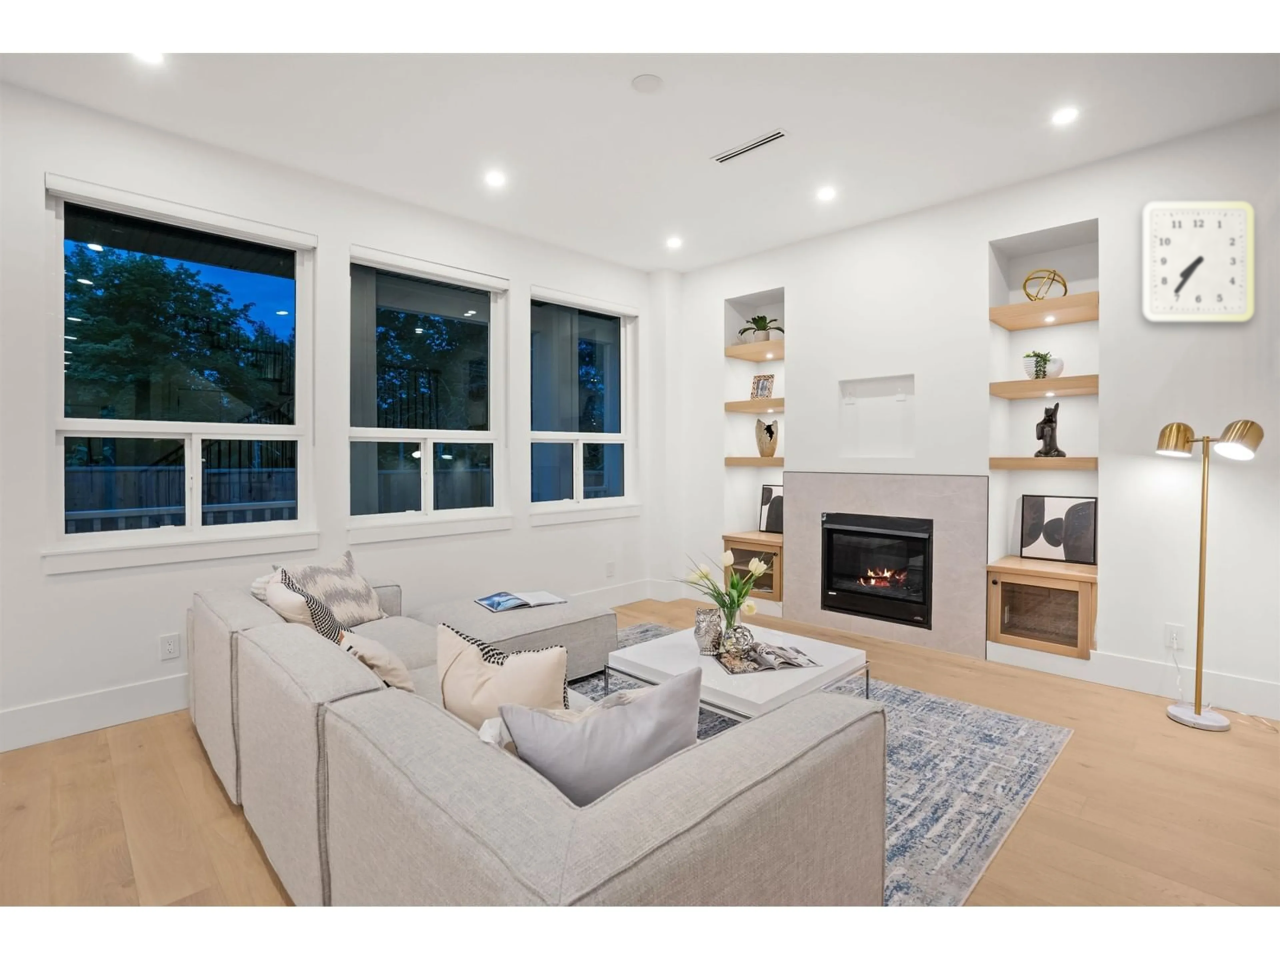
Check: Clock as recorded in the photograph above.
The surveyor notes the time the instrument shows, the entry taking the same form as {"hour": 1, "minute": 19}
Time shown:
{"hour": 7, "minute": 36}
